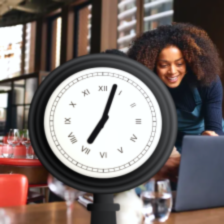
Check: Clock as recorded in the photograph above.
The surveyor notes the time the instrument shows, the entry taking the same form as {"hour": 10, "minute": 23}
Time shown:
{"hour": 7, "minute": 3}
